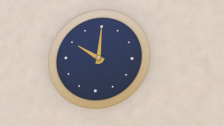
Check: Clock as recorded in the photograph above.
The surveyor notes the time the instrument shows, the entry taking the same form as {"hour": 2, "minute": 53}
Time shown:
{"hour": 10, "minute": 0}
